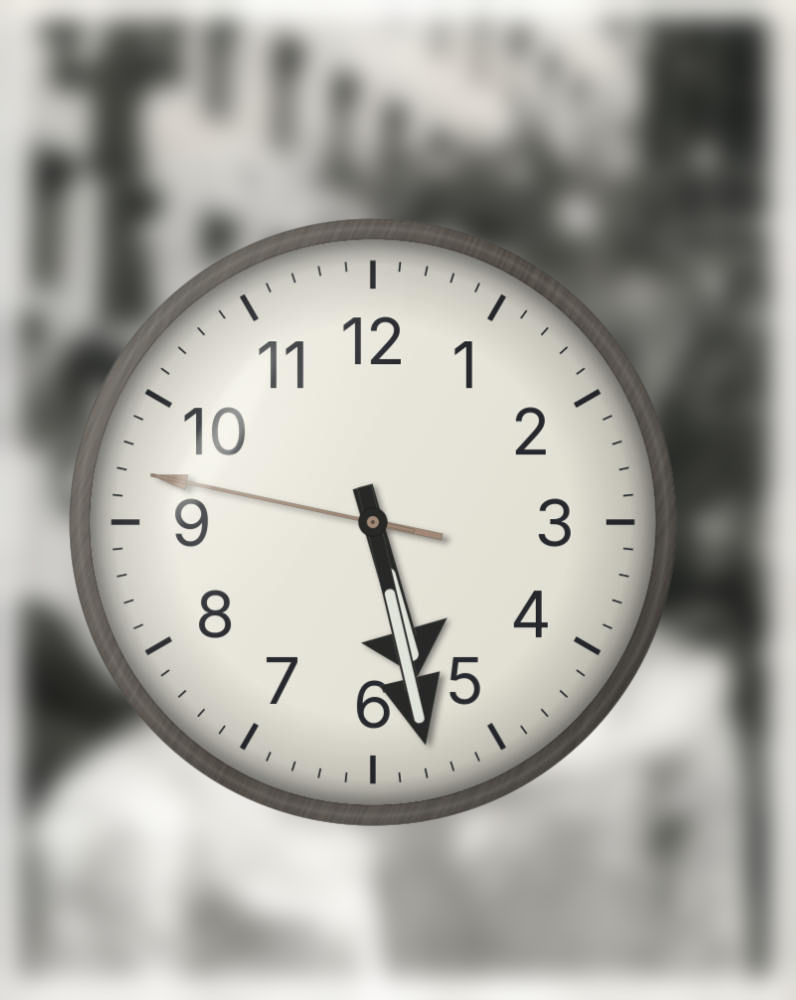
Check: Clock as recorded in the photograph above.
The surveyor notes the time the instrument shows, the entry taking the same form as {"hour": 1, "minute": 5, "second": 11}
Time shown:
{"hour": 5, "minute": 27, "second": 47}
